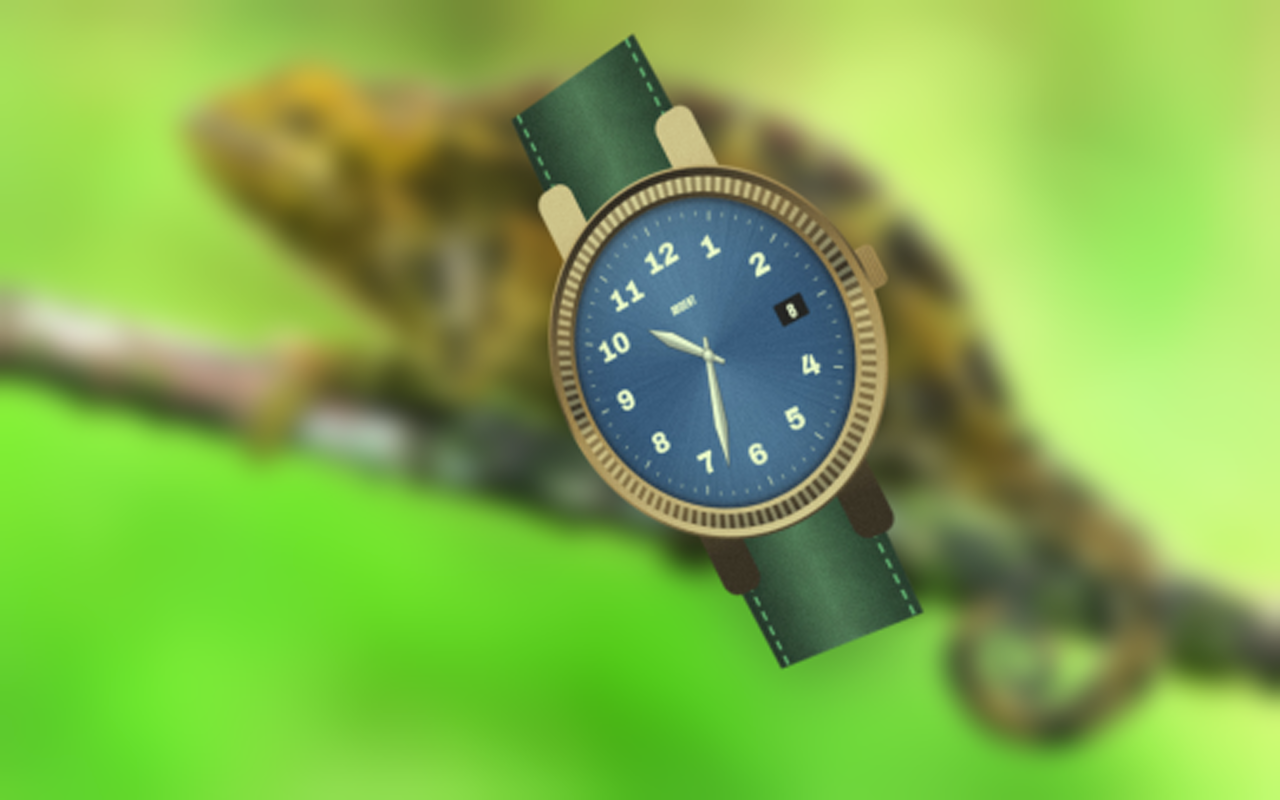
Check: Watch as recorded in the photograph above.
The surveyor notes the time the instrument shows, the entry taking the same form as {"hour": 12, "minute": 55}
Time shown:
{"hour": 10, "minute": 33}
